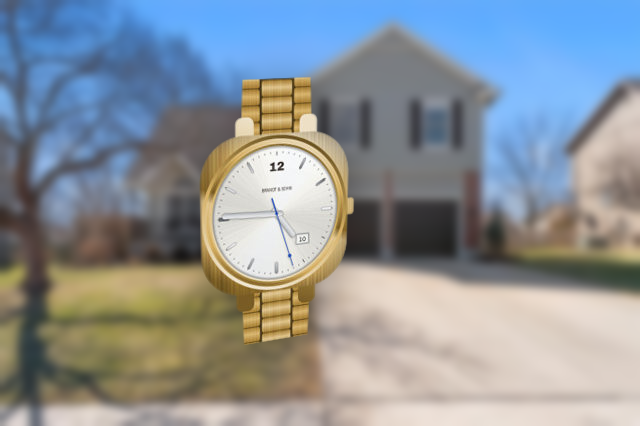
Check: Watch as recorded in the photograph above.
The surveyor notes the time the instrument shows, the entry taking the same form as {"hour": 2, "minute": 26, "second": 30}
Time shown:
{"hour": 4, "minute": 45, "second": 27}
